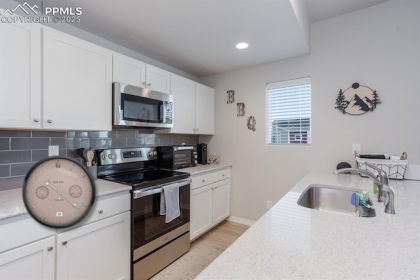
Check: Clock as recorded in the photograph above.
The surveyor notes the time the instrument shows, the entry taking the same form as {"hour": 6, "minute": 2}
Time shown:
{"hour": 10, "minute": 22}
